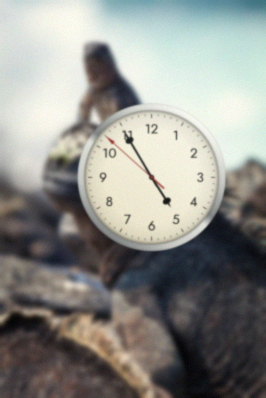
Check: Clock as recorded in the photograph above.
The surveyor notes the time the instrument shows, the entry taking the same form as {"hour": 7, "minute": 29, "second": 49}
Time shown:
{"hour": 4, "minute": 54, "second": 52}
